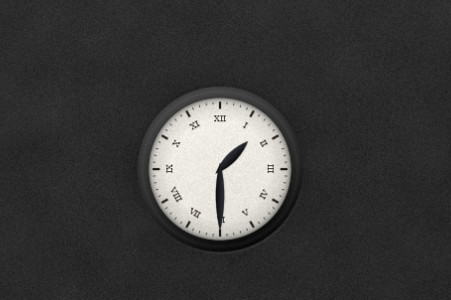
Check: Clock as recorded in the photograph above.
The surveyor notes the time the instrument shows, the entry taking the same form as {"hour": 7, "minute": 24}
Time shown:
{"hour": 1, "minute": 30}
